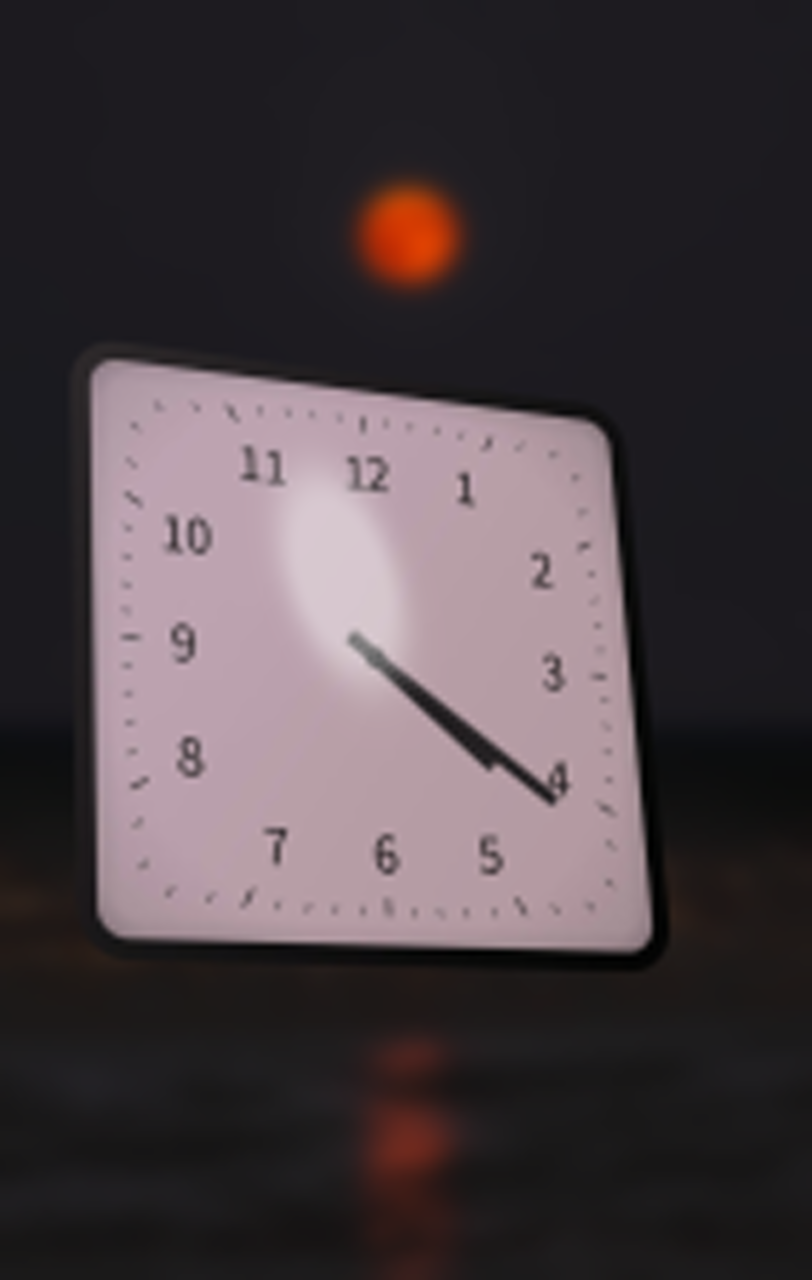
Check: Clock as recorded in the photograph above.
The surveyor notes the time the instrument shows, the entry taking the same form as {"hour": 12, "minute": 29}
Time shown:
{"hour": 4, "minute": 21}
